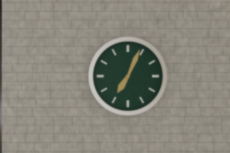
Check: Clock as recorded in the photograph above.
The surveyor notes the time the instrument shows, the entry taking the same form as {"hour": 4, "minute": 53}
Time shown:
{"hour": 7, "minute": 4}
